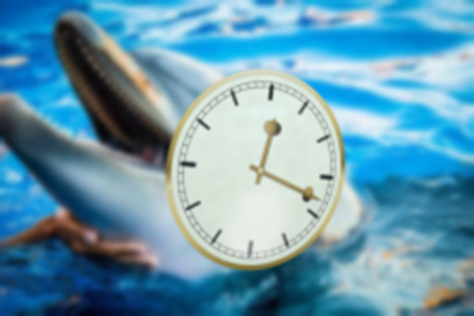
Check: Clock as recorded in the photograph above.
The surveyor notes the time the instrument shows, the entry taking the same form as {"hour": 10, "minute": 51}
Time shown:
{"hour": 12, "minute": 18}
